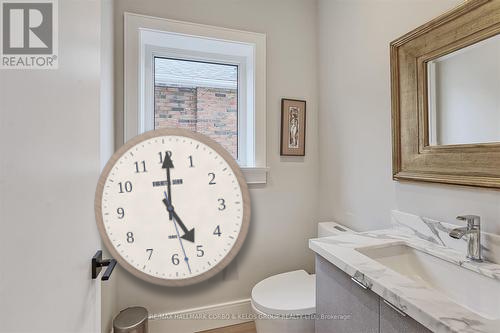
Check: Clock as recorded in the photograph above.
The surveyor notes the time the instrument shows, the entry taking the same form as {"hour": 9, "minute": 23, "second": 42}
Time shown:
{"hour": 5, "minute": 0, "second": 28}
